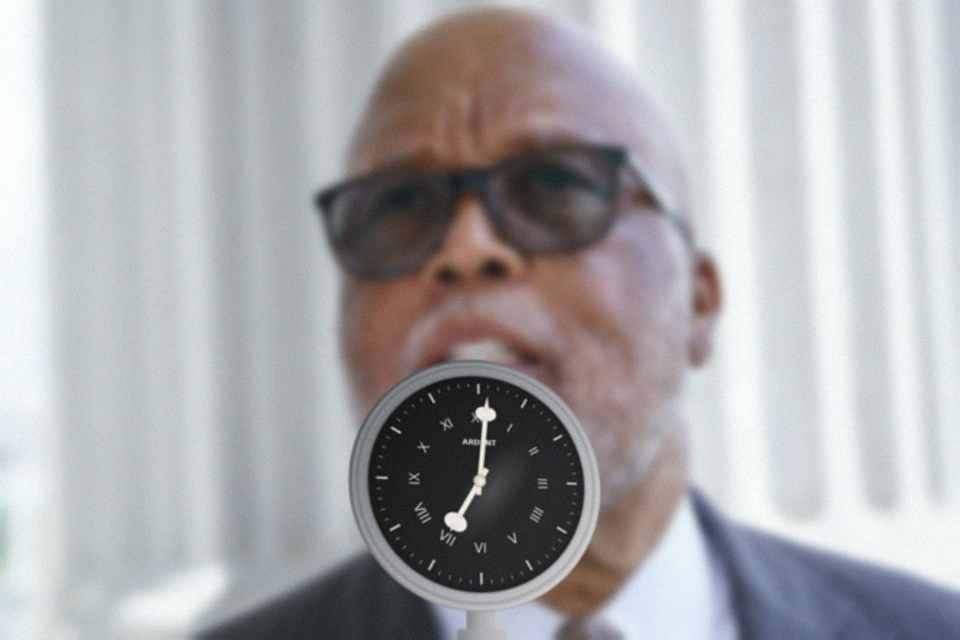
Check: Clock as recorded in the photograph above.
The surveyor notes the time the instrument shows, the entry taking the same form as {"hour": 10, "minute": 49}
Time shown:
{"hour": 7, "minute": 1}
